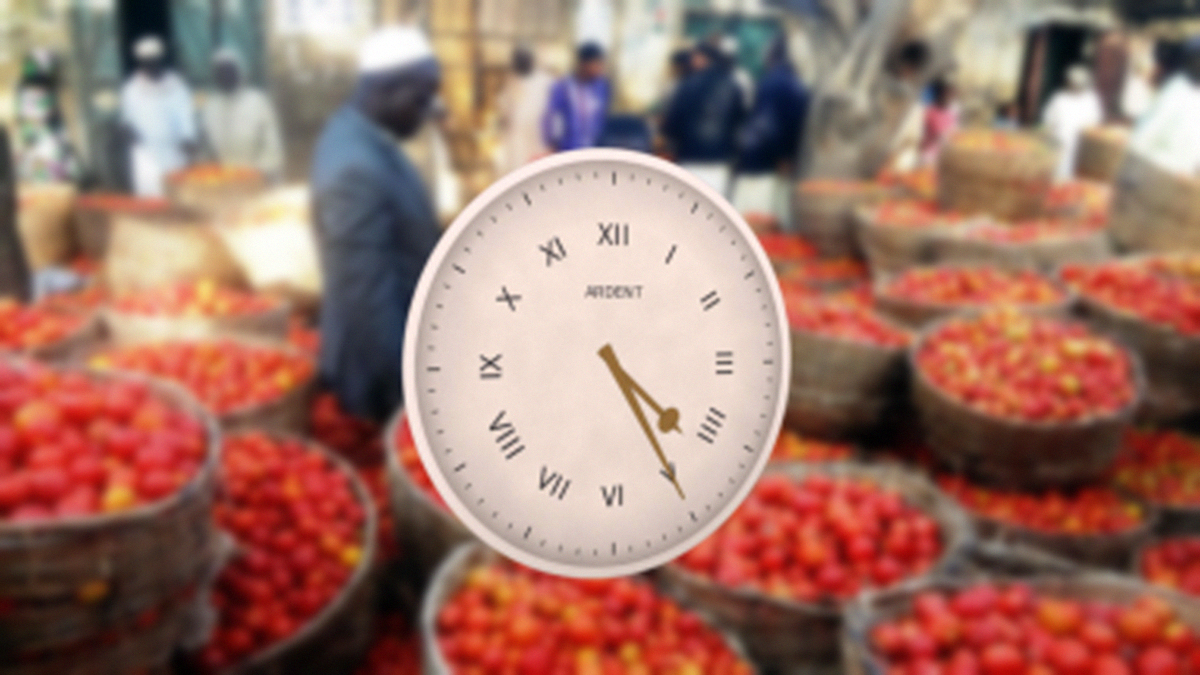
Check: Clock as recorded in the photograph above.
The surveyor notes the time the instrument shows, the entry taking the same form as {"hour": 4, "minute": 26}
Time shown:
{"hour": 4, "minute": 25}
